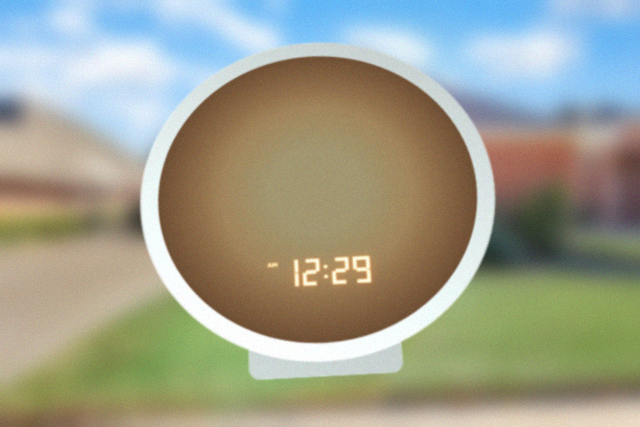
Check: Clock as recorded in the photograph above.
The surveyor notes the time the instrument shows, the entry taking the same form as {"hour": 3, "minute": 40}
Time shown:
{"hour": 12, "minute": 29}
